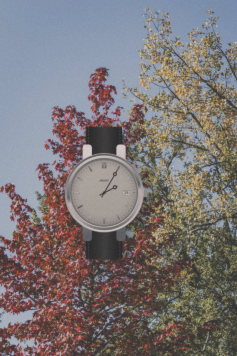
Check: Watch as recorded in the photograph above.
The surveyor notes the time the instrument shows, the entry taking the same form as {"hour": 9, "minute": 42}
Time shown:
{"hour": 2, "minute": 5}
